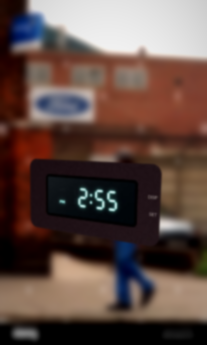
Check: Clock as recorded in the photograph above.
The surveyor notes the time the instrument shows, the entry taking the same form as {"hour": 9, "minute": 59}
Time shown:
{"hour": 2, "minute": 55}
